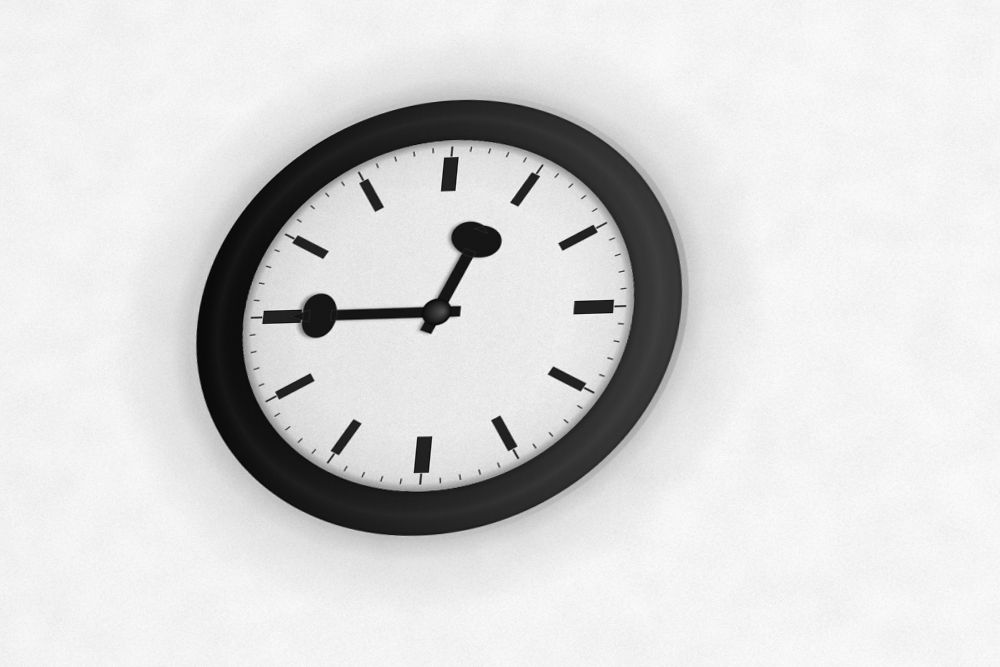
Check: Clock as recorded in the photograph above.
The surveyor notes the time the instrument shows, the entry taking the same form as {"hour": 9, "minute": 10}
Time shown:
{"hour": 12, "minute": 45}
